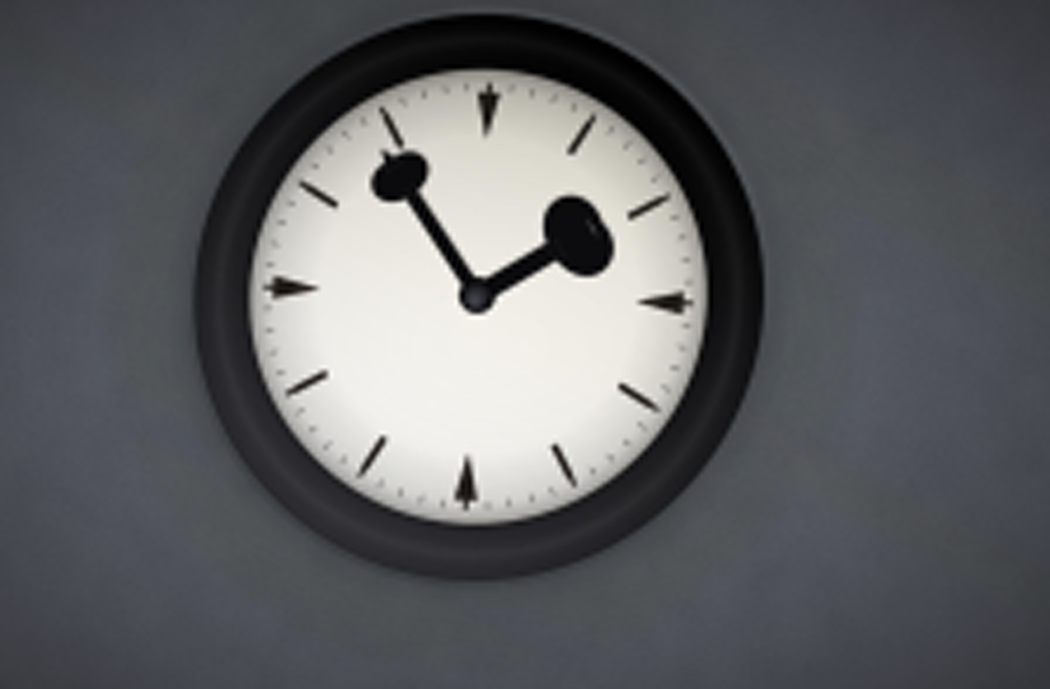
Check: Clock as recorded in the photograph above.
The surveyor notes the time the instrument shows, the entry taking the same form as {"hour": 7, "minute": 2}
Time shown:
{"hour": 1, "minute": 54}
